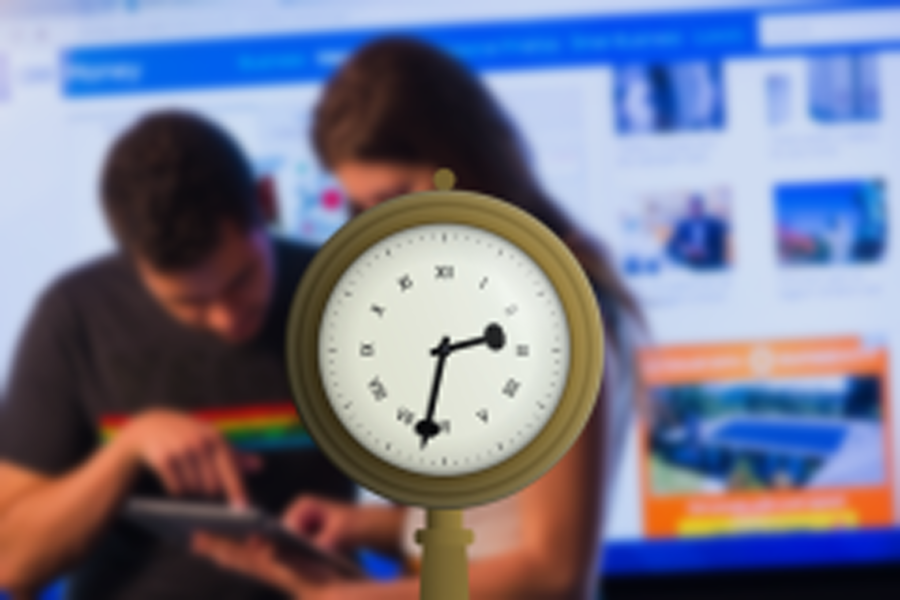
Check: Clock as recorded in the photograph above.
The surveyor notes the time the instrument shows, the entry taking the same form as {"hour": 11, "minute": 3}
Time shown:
{"hour": 2, "minute": 32}
